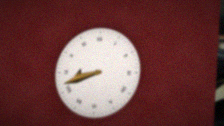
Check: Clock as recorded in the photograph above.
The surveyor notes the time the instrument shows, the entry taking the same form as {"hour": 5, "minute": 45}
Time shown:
{"hour": 8, "minute": 42}
